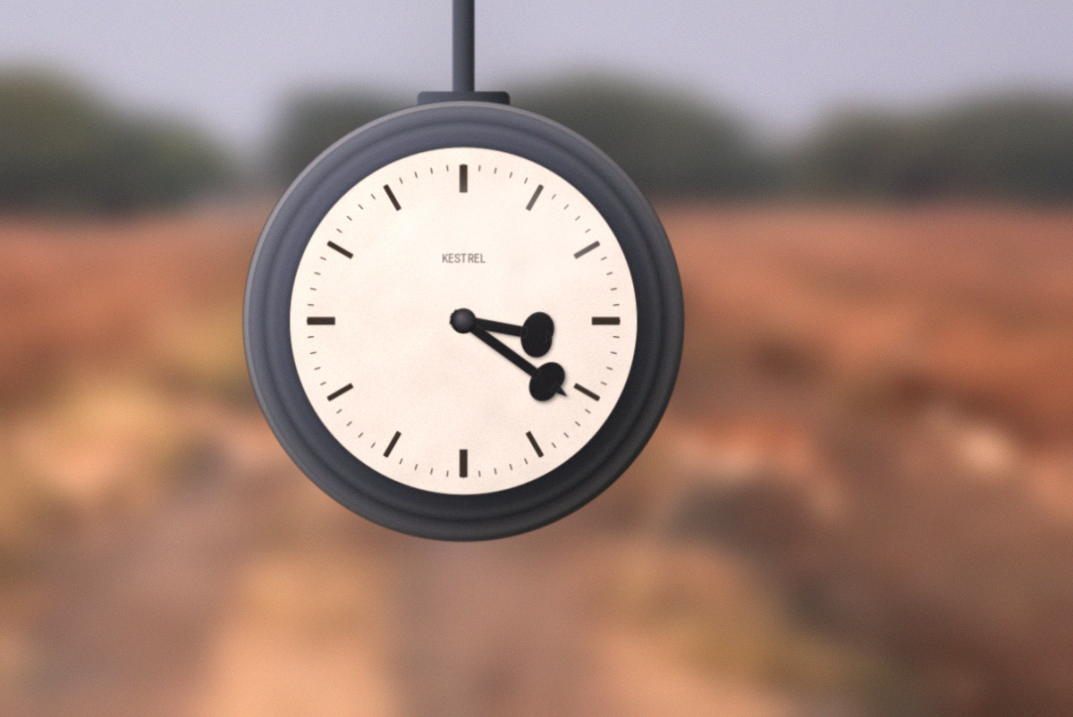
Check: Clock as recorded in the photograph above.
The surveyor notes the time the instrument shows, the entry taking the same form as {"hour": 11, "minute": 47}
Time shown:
{"hour": 3, "minute": 21}
